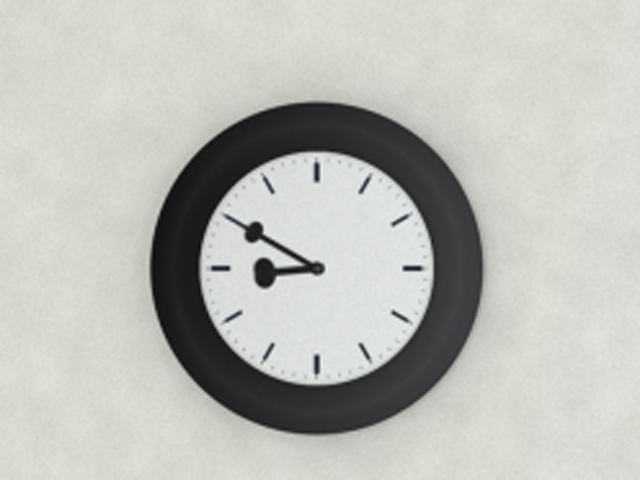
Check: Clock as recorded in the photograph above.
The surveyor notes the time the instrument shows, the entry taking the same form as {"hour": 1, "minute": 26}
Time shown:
{"hour": 8, "minute": 50}
